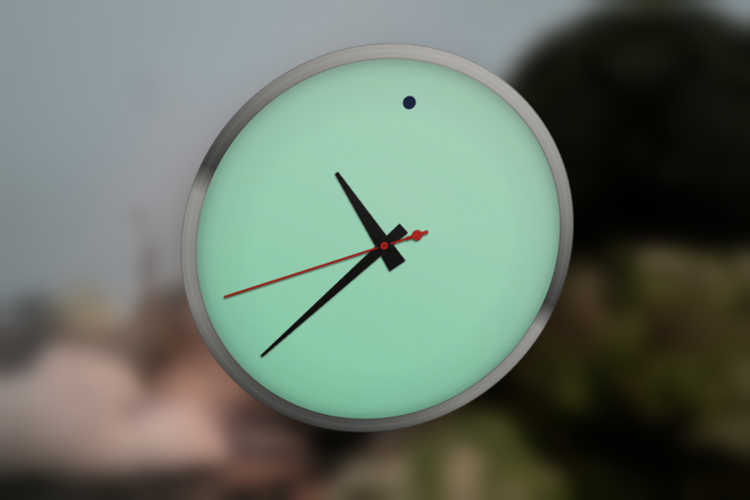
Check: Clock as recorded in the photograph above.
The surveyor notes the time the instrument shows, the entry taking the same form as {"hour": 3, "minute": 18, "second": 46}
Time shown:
{"hour": 10, "minute": 36, "second": 41}
